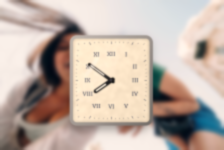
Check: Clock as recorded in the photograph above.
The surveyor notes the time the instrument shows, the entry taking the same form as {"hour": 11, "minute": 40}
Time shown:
{"hour": 7, "minute": 51}
